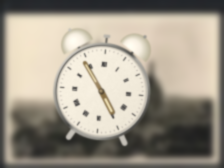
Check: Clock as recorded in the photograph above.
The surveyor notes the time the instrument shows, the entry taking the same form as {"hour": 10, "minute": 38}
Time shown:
{"hour": 4, "minute": 54}
